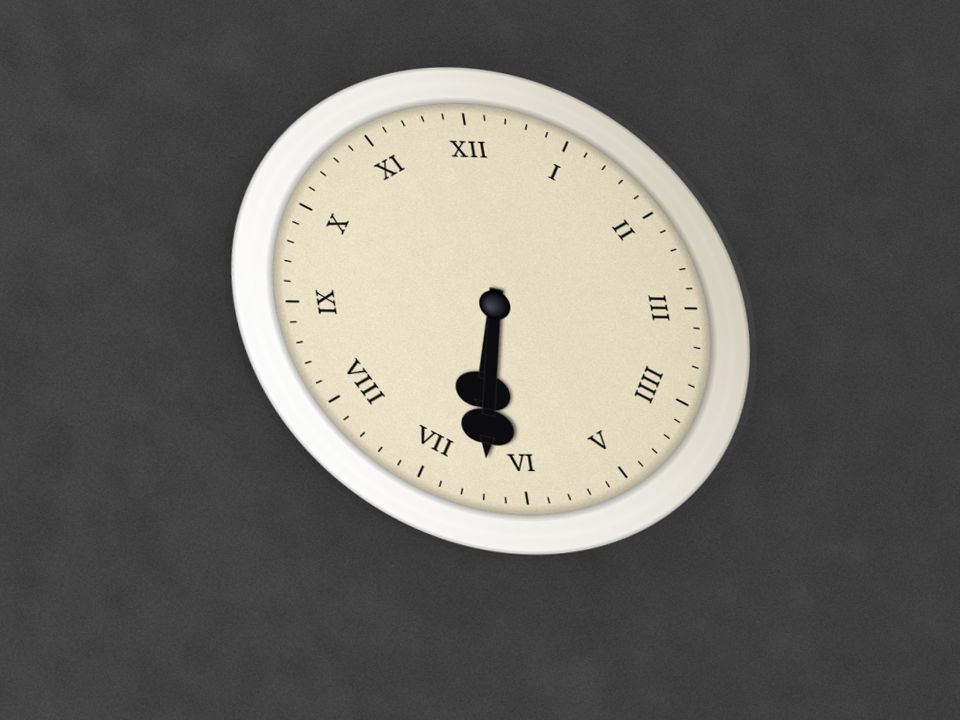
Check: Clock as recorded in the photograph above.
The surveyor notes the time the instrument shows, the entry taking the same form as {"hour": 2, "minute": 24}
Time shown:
{"hour": 6, "minute": 32}
